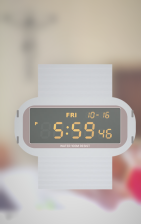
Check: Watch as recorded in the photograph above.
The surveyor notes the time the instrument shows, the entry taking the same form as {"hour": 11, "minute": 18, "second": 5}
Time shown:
{"hour": 5, "minute": 59, "second": 46}
